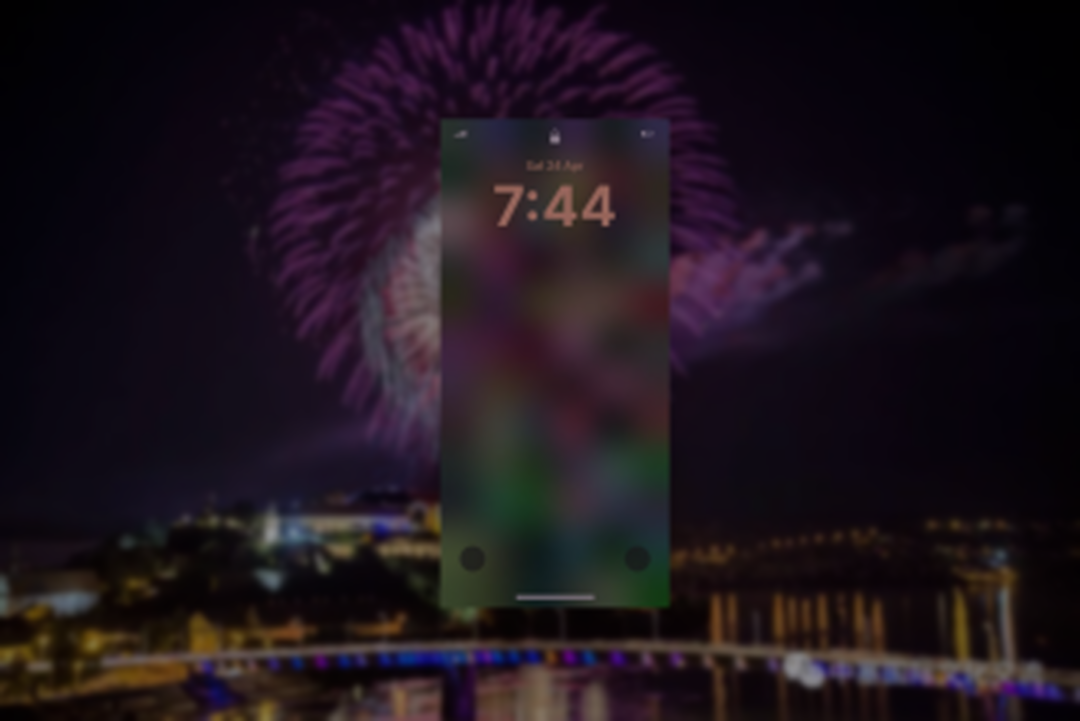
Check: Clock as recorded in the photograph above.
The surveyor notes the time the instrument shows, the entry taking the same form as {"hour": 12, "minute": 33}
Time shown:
{"hour": 7, "minute": 44}
